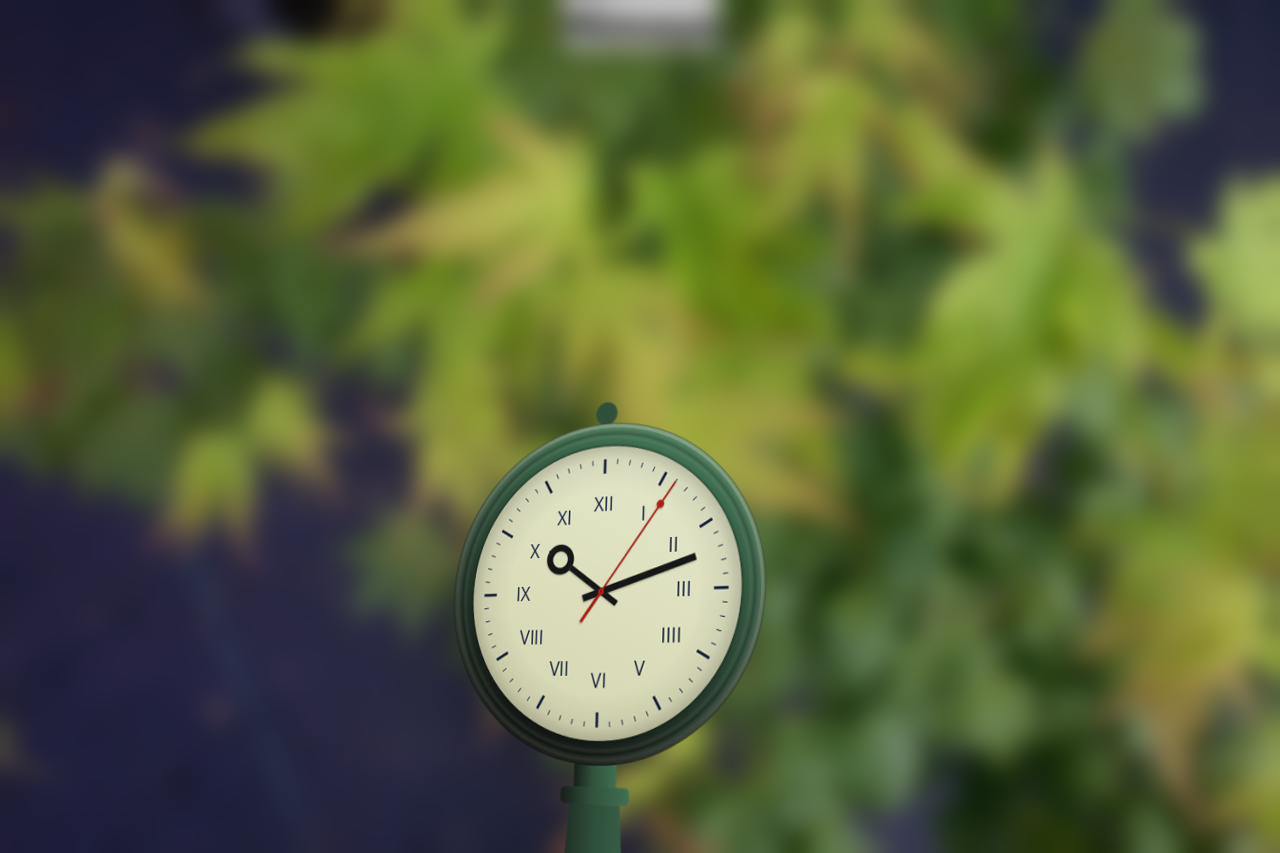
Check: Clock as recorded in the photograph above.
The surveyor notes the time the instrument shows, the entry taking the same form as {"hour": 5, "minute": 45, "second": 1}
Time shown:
{"hour": 10, "minute": 12, "second": 6}
